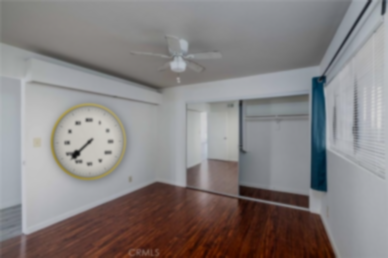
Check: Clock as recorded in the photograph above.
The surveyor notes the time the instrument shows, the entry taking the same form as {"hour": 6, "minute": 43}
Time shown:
{"hour": 7, "minute": 38}
